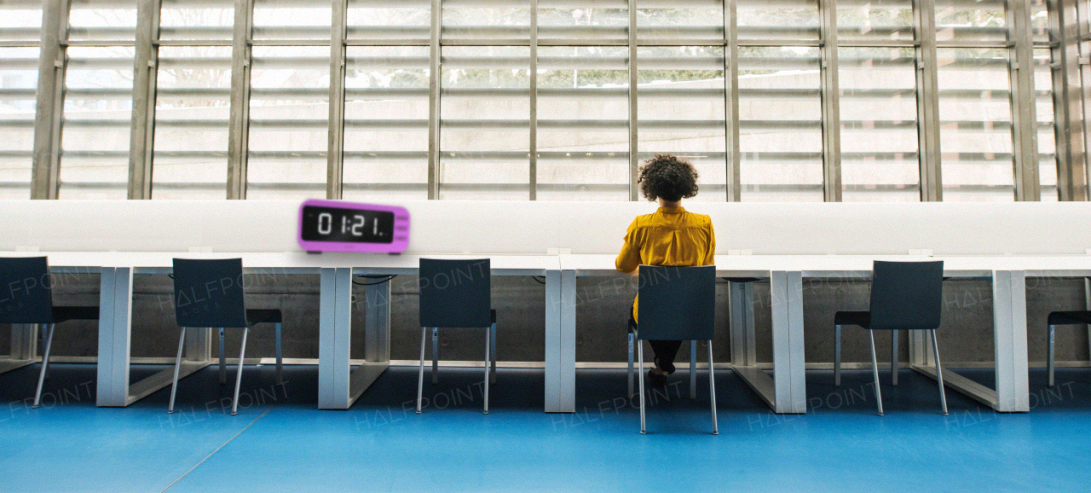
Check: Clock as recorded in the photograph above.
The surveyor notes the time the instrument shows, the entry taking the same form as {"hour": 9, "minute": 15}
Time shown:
{"hour": 1, "minute": 21}
